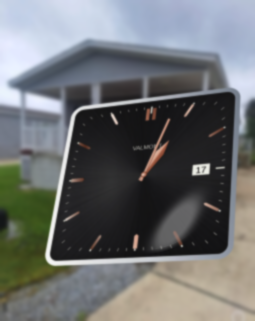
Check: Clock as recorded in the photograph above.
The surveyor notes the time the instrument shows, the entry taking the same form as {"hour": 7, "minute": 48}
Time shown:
{"hour": 1, "minute": 3}
